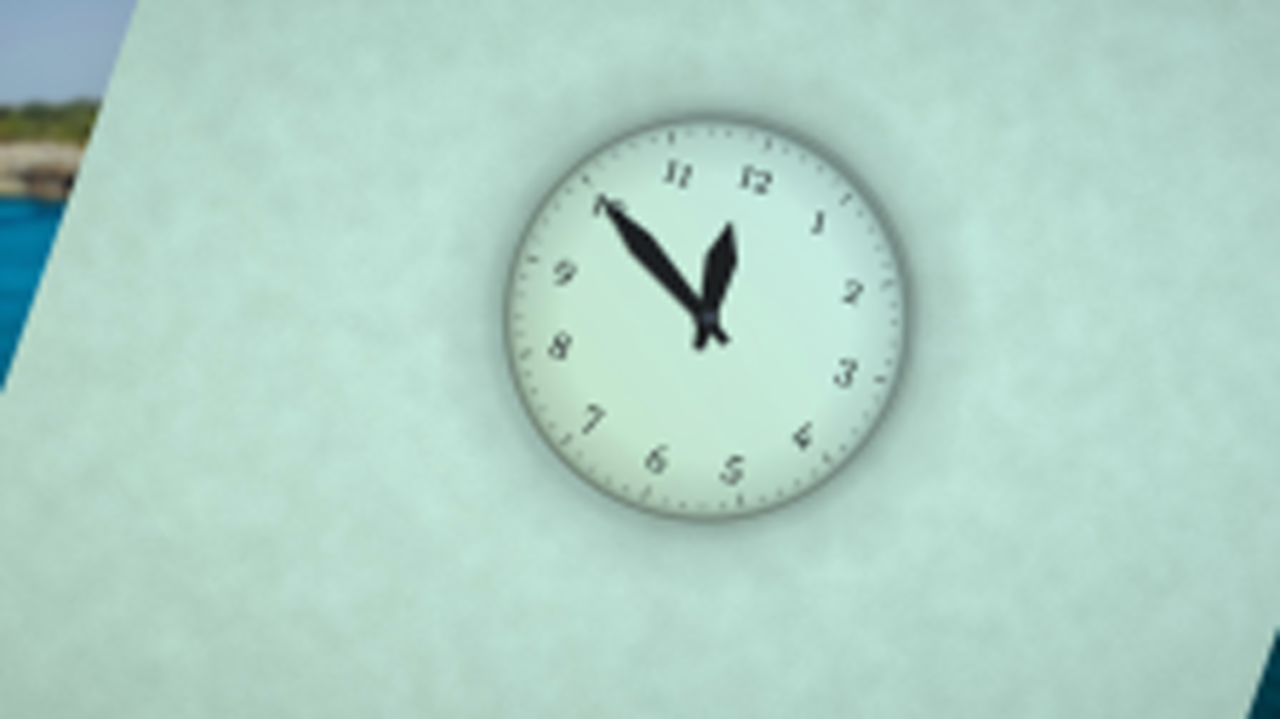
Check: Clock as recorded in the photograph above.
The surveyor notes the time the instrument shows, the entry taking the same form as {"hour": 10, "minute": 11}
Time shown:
{"hour": 11, "minute": 50}
